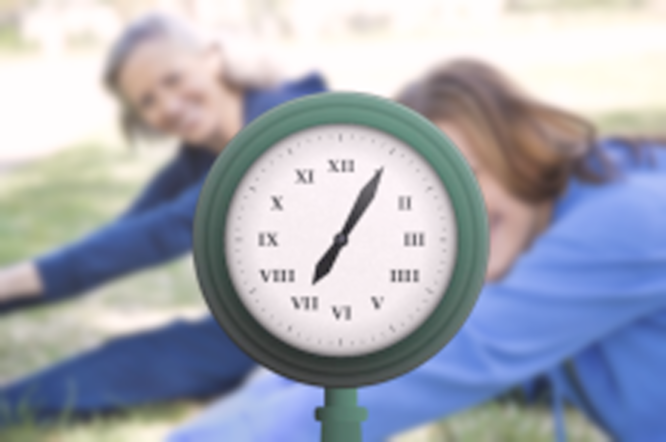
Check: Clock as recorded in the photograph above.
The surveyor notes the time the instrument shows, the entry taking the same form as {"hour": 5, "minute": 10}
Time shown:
{"hour": 7, "minute": 5}
